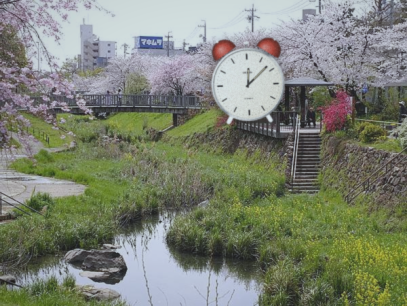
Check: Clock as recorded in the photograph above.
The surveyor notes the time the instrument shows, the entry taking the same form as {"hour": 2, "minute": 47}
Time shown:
{"hour": 12, "minute": 8}
